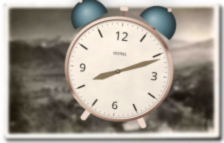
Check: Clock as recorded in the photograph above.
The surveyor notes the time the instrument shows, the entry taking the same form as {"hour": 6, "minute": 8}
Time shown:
{"hour": 8, "minute": 11}
